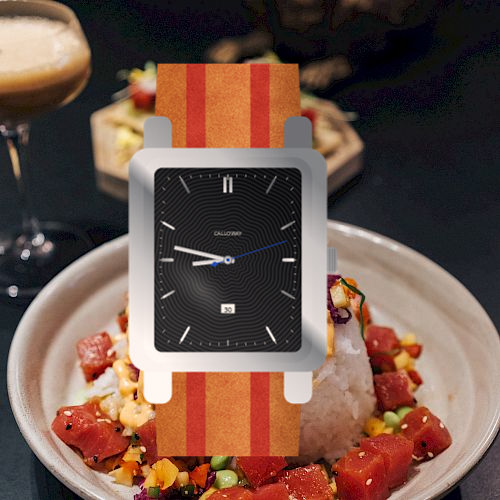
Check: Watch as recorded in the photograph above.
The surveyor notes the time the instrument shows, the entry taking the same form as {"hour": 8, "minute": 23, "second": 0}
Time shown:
{"hour": 8, "minute": 47, "second": 12}
